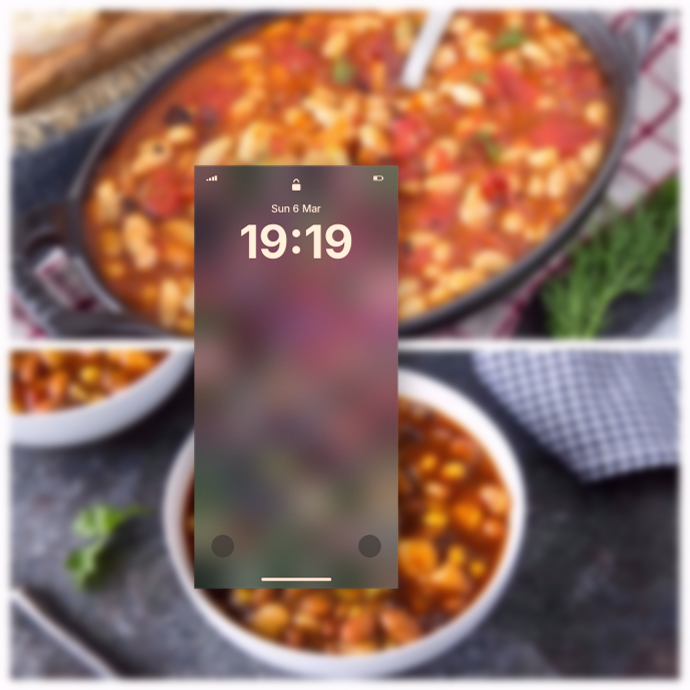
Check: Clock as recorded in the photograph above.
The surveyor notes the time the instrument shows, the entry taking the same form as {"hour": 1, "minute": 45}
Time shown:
{"hour": 19, "minute": 19}
